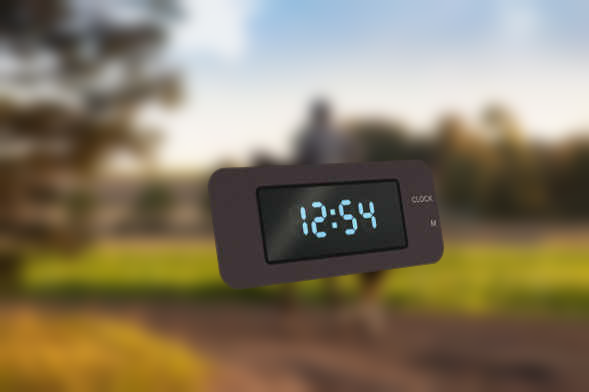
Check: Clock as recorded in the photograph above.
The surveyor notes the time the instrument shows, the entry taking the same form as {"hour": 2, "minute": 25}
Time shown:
{"hour": 12, "minute": 54}
